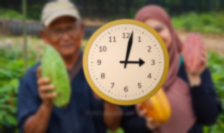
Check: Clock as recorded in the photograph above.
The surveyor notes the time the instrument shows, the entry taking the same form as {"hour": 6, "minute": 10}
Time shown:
{"hour": 3, "minute": 2}
